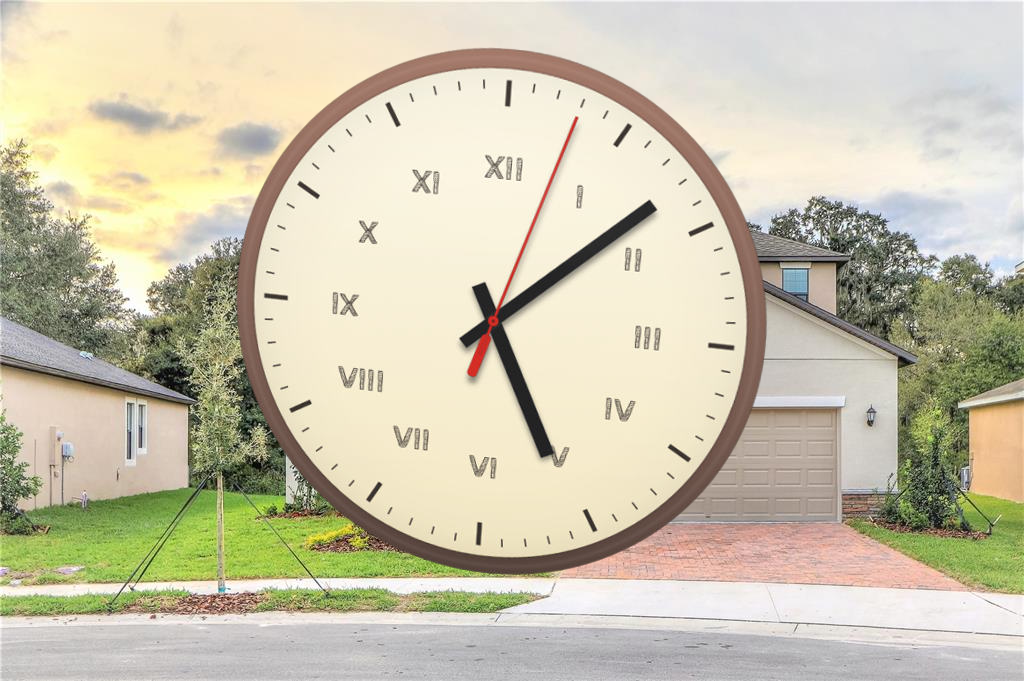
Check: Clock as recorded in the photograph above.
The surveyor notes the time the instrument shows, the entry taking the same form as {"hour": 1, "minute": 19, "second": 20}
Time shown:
{"hour": 5, "minute": 8, "second": 3}
